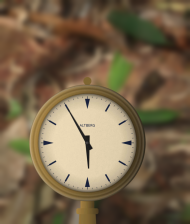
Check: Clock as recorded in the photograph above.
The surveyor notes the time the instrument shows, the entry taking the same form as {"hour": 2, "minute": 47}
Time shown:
{"hour": 5, "minute": 55}
